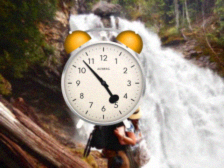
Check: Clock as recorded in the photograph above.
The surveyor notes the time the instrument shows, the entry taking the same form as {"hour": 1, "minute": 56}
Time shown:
{"hour": 4, "minute": 53}
